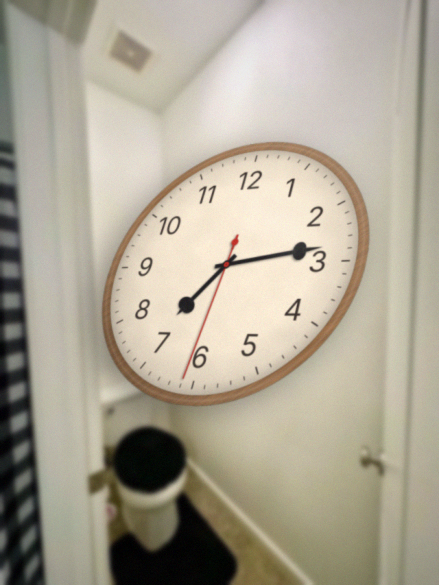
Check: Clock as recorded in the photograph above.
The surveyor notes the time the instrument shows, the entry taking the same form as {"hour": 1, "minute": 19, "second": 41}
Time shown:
{"hour": 7, "minute": 13, "second": 31}
